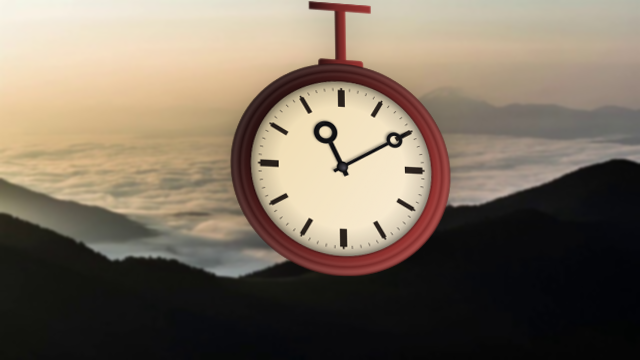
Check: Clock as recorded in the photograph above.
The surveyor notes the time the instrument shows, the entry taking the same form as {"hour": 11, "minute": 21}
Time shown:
{"hour": 11, "minute": 10}
